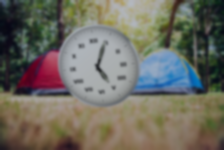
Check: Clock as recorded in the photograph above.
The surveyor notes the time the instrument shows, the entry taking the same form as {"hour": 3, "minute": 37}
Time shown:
{"hour": 5, "minute": 4}
